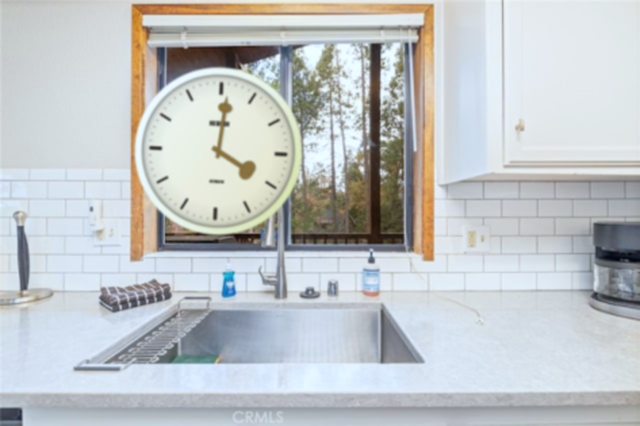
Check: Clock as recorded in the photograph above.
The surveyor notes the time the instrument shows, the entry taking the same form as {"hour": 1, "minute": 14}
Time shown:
{"hour": 4, "minute": 1}
